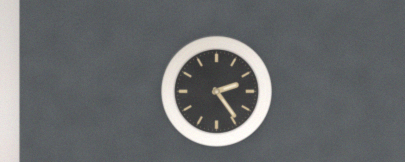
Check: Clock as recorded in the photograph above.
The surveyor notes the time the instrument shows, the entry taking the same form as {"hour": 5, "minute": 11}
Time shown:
{"hour": 2, "minute": 24}
